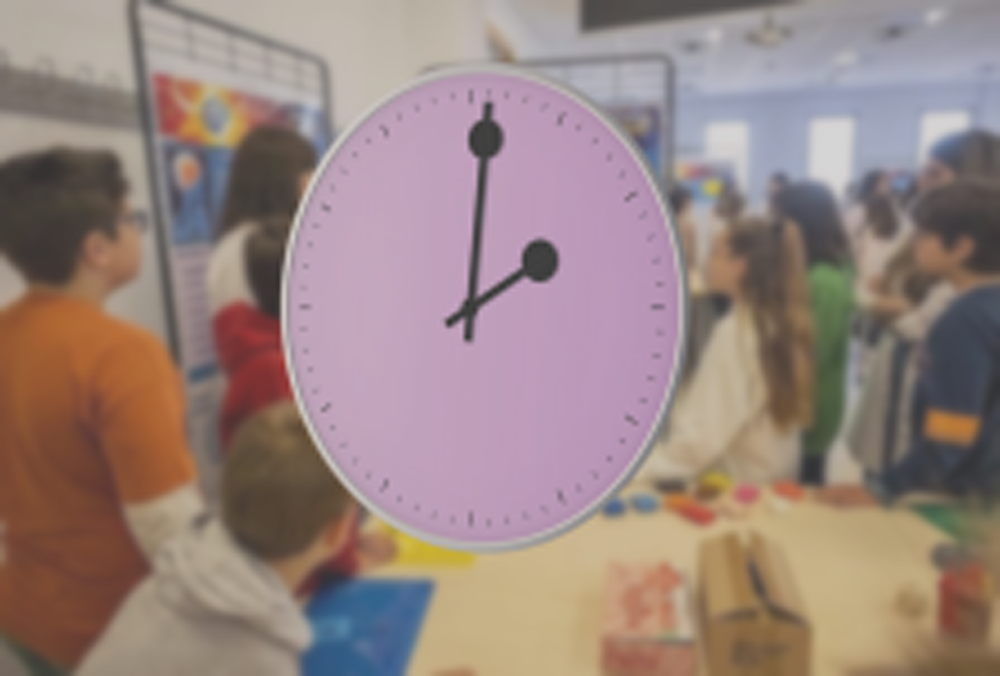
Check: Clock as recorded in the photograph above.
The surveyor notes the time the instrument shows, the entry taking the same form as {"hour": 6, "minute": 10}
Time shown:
{"hour": 2, "minute": 1}
